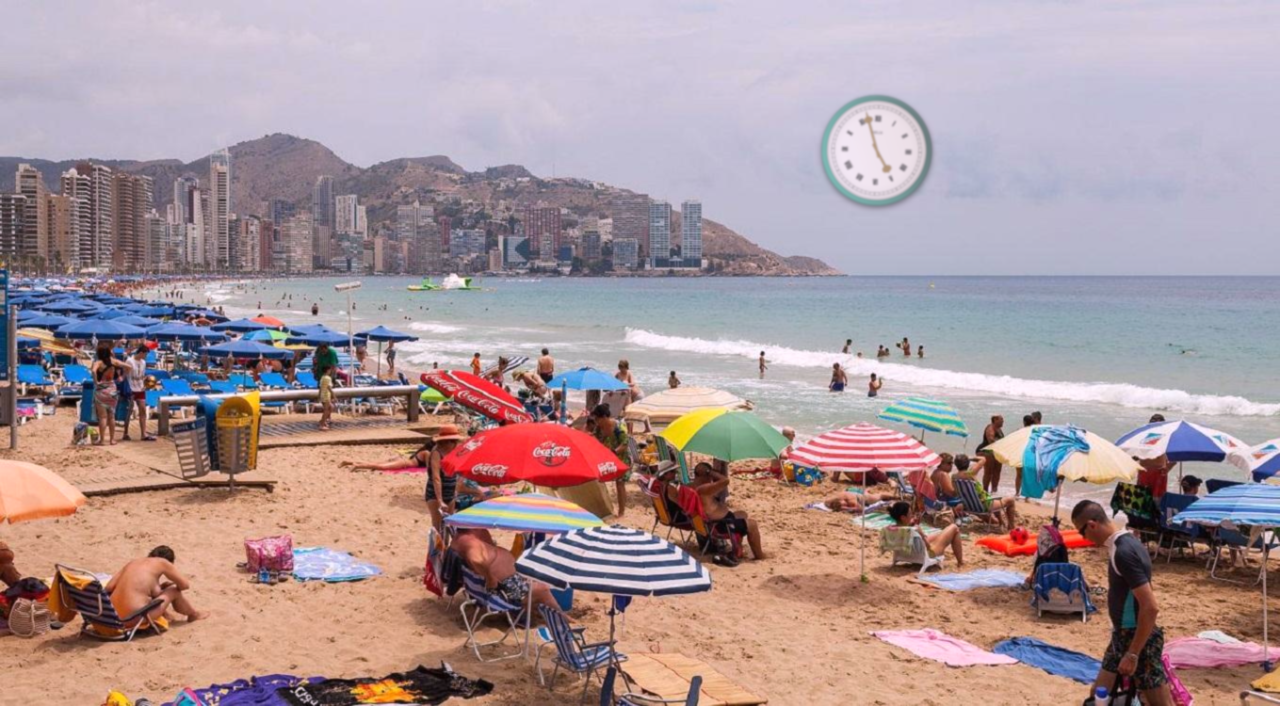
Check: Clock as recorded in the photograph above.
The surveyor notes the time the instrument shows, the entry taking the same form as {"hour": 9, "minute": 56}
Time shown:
{"hour": 4, "minute": 57}
